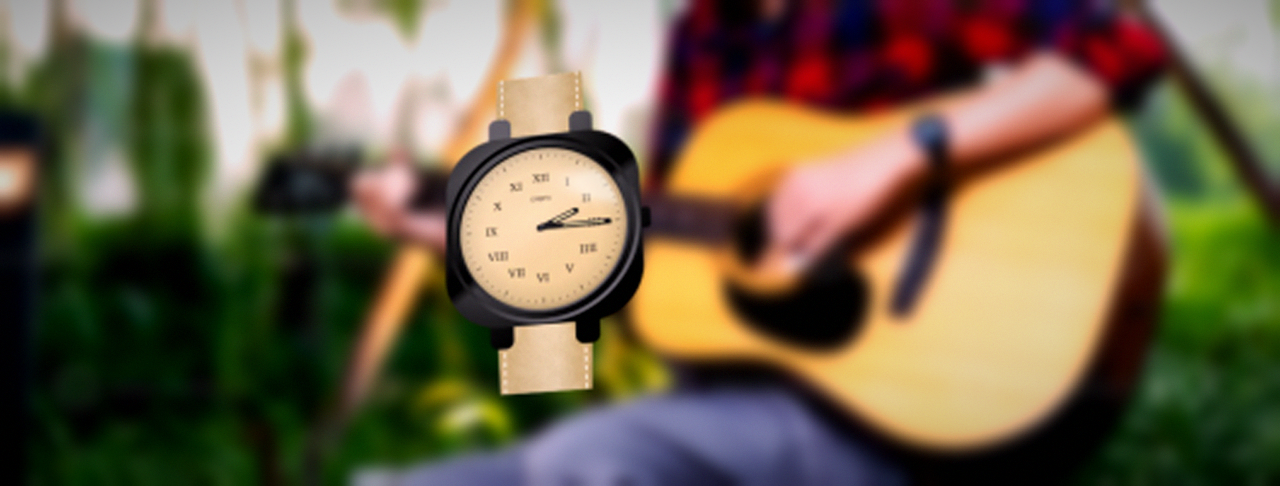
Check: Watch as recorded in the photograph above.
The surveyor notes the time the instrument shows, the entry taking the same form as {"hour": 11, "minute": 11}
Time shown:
{"hour": 2, "minute": 15}
